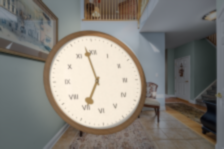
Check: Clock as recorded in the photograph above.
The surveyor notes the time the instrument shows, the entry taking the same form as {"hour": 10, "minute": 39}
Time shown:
{"hour": 6, "minute": 58}
